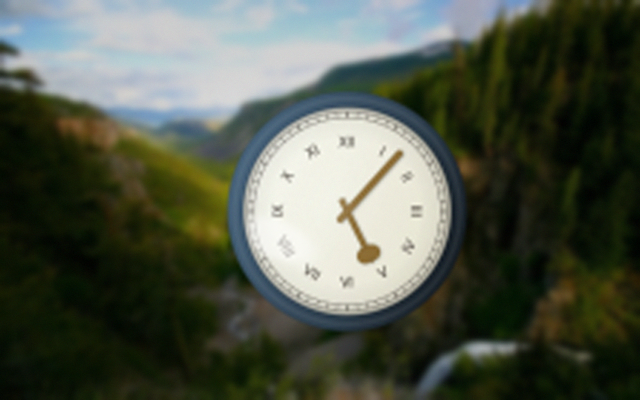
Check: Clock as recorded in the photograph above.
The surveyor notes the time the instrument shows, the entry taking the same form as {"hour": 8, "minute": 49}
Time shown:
{"hour": 5, "minute": 7}
